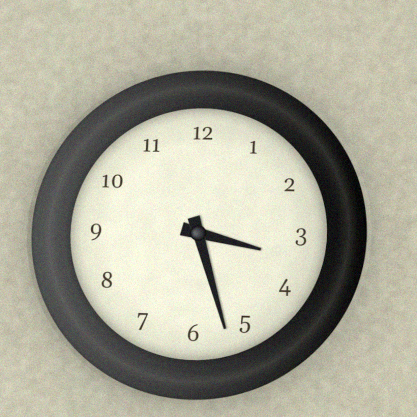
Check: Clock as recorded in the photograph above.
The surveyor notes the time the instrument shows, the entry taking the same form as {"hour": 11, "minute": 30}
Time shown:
{"hour": 3, "minute": 27}
